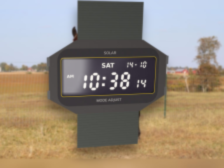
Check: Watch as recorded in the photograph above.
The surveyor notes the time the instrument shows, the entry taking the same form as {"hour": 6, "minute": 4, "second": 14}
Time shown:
{"hour": 10, "minute": 38, "second": 14}
